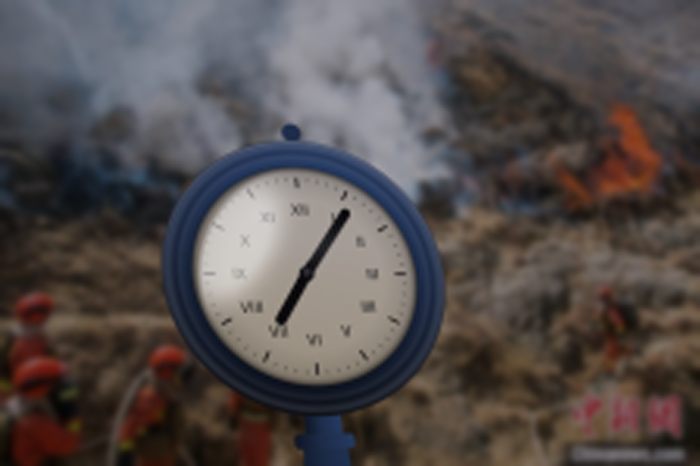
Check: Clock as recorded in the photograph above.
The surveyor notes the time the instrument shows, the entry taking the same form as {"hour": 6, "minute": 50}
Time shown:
{"hour": 7, "minute": 6}
